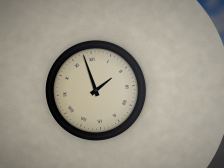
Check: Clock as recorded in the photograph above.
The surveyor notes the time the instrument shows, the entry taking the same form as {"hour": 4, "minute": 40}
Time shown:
{"hour": 1, "minute": 58}
